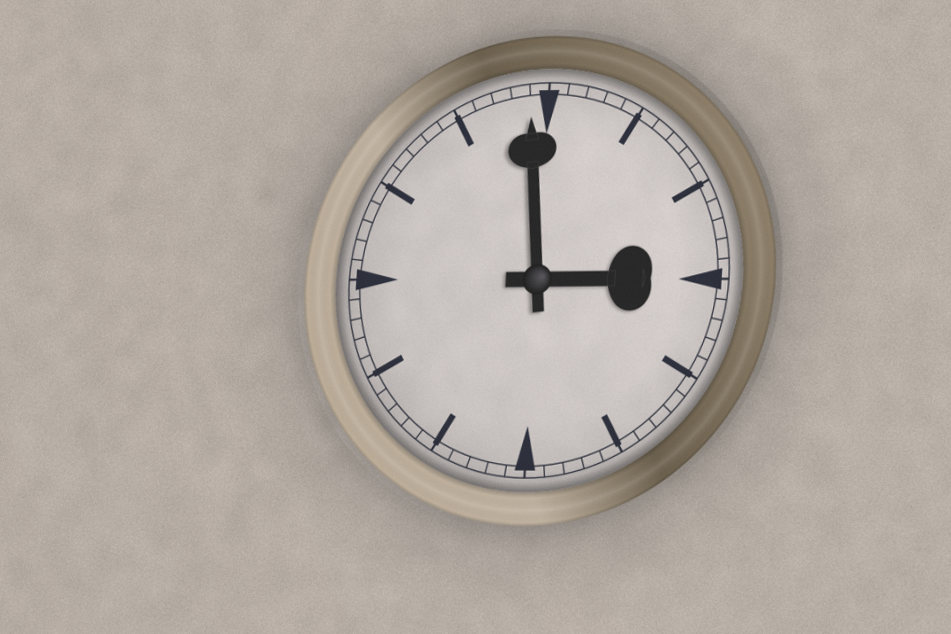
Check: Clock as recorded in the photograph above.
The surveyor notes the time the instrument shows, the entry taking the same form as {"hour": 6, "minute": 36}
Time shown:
{"hour": 2, "minute": 59}
